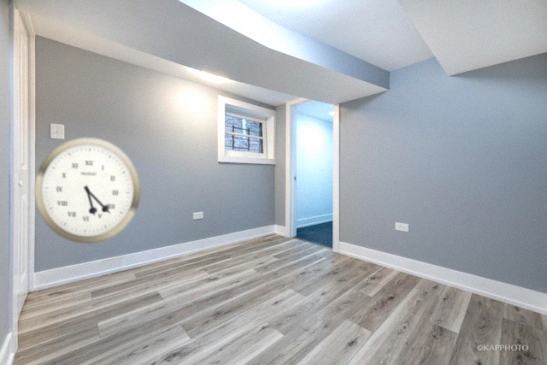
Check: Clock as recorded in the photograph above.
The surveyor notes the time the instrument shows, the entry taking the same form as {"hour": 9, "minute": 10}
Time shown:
{"hour": 5, "minute": 22}
